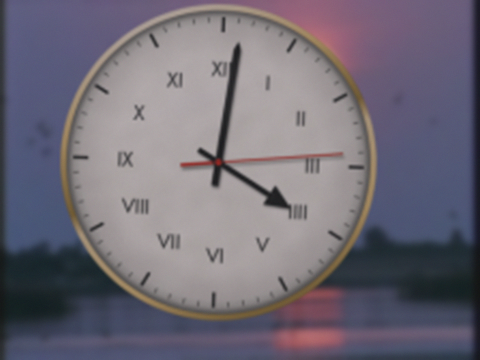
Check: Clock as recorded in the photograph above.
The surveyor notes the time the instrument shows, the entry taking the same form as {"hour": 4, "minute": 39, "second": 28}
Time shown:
{"hour": 4, "minute": 1, "second": 14}
